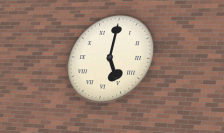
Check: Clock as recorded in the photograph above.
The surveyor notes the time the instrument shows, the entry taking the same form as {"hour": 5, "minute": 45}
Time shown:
{"hour": 5, "minute": 0}
